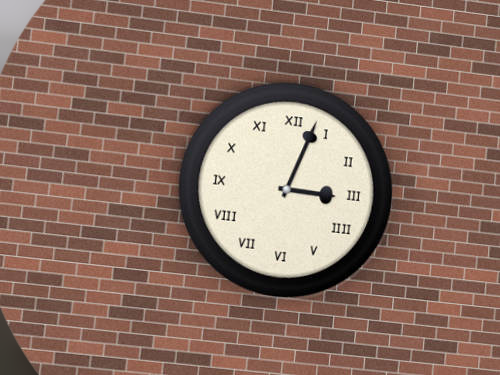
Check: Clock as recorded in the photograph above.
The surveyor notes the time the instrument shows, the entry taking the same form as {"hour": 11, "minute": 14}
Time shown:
{"hour": 3, "minute": 3}
